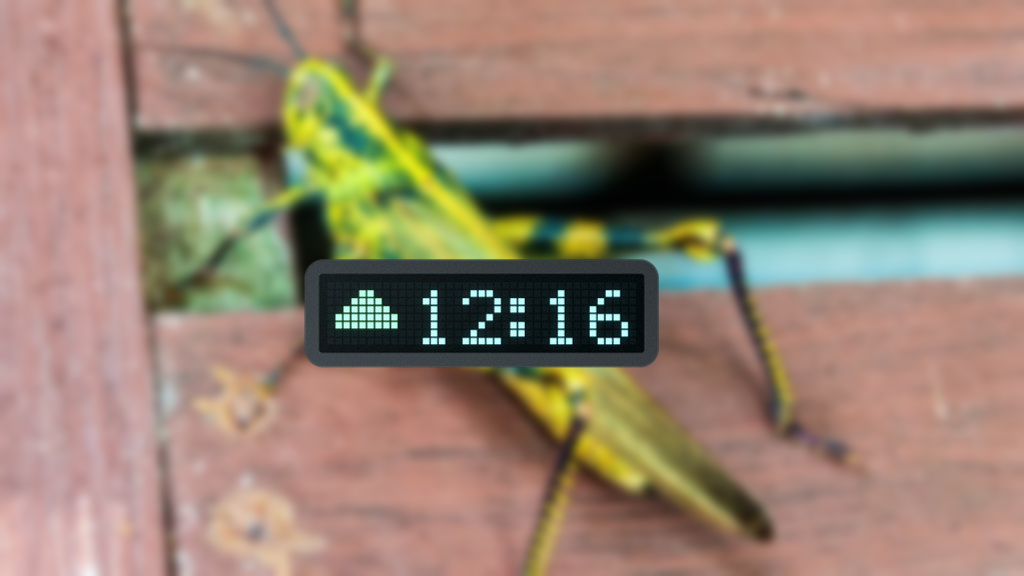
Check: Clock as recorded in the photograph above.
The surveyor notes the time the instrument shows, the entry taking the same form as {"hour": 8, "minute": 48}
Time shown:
{"hour": 12, "minute": 16}
